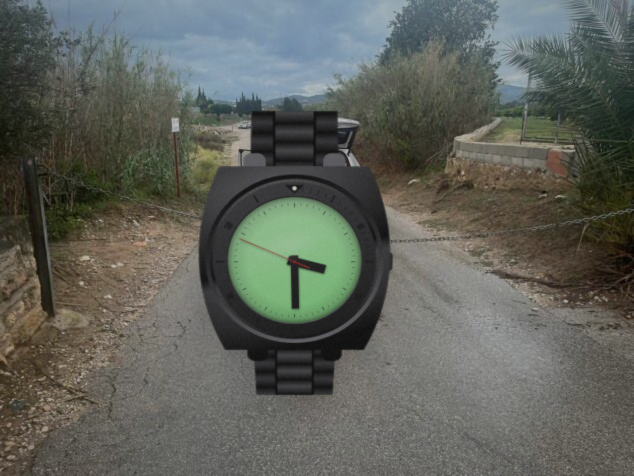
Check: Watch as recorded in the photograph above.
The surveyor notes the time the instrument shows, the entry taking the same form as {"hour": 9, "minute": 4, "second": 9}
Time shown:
{"hour": 3, "minute": 29, "second": 49}
